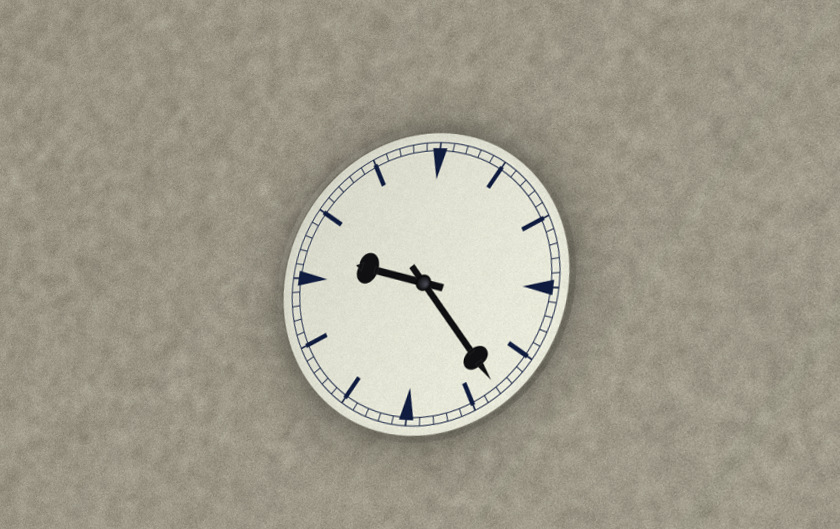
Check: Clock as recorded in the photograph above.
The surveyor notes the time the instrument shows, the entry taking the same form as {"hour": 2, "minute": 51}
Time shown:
{"hour": 9, "minute": 23}
